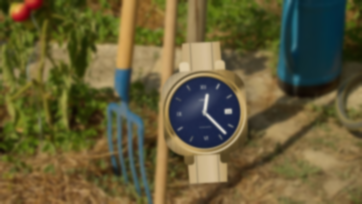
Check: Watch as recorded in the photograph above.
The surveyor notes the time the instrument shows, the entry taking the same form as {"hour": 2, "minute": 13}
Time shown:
{"hour": 12, "minute": 23}
